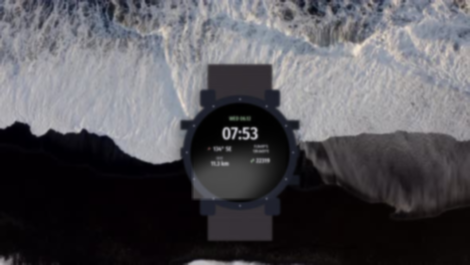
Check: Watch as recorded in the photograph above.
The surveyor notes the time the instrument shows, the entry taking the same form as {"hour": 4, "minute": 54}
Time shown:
{"hour": 7, "minute": 53}
